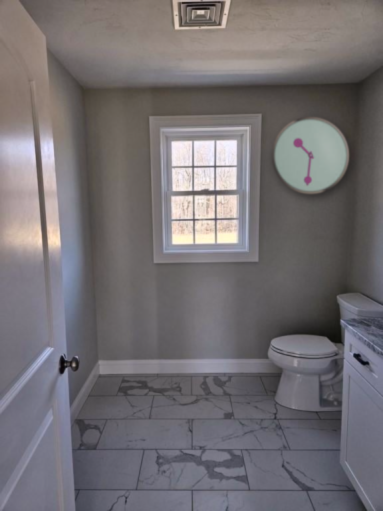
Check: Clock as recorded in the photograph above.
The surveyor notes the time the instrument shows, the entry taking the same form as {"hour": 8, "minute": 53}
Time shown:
{"hour": 10, "minute": 31}
